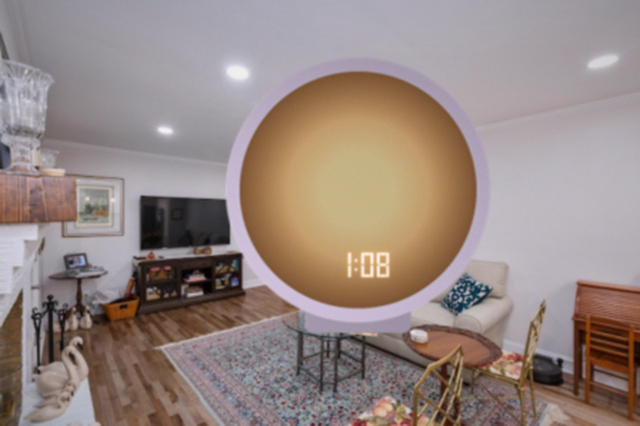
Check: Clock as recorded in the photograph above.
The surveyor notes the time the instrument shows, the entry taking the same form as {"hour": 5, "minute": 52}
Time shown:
{"hour": 1, "minute": 8}
